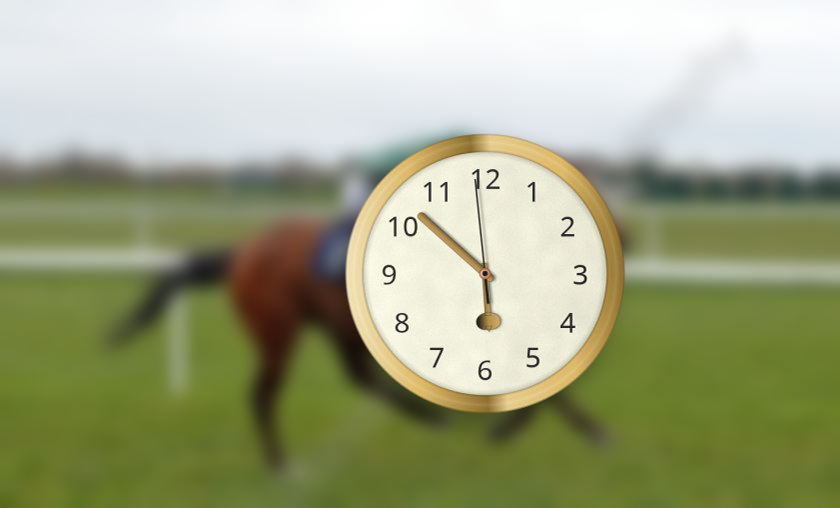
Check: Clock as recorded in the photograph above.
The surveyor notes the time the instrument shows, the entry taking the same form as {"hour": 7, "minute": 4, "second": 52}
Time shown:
{"hour": 5, "minute": 51, "second": 59}
